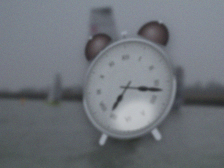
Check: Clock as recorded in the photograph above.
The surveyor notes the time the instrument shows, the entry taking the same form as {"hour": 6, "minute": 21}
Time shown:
{"hour": 7, "minute": 17}
